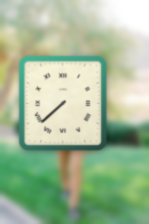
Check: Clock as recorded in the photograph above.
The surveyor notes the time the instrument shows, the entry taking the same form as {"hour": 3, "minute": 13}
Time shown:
{"hour": 7, "minute": 38}
